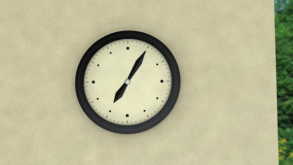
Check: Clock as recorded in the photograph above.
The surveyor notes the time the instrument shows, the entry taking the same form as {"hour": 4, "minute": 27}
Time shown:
{"hour": 7, "minute": 5}
